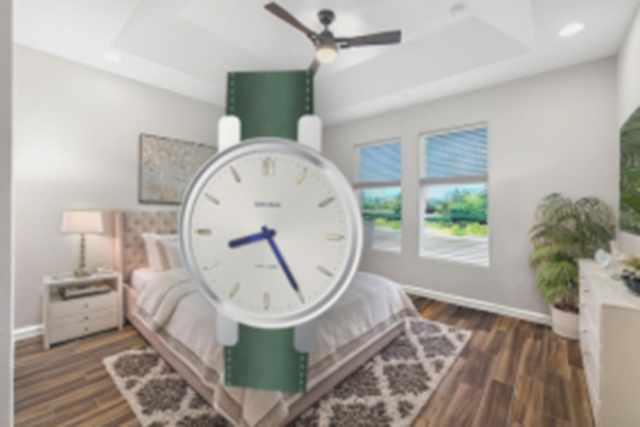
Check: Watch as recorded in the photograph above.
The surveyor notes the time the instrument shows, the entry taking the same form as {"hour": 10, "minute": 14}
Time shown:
{"hour": 8, "minute": 25}
